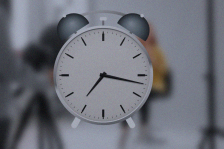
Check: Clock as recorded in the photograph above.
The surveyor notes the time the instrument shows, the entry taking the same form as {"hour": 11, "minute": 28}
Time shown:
{"hour": 7, "minute": 17}
